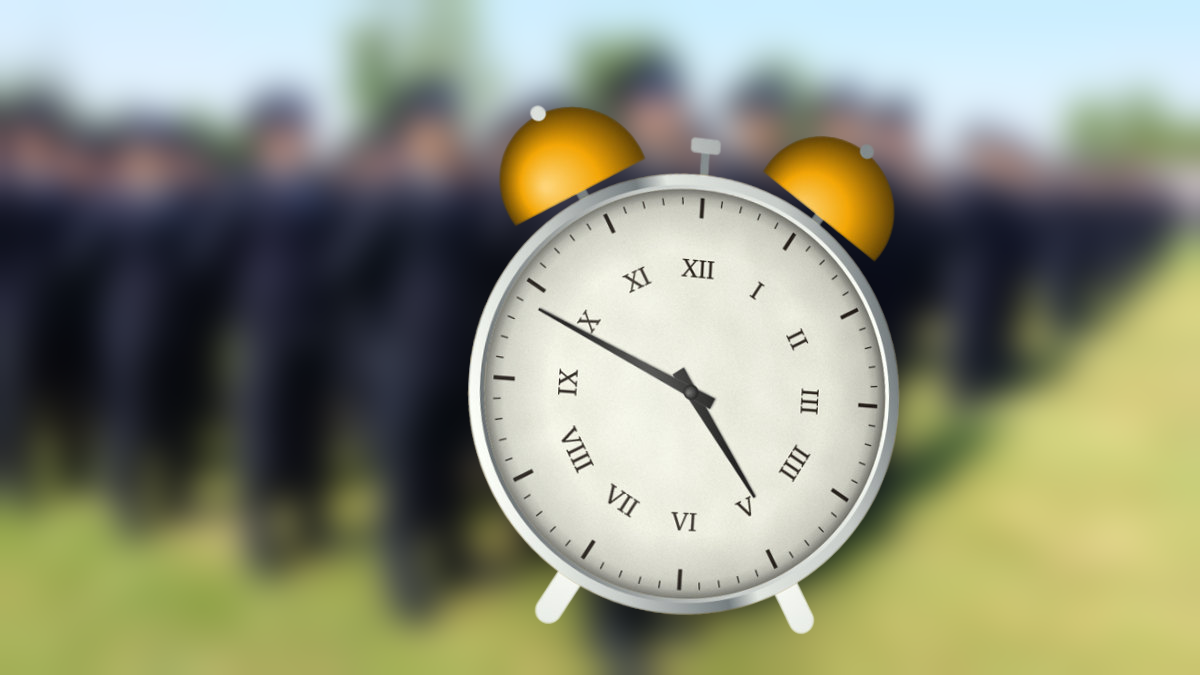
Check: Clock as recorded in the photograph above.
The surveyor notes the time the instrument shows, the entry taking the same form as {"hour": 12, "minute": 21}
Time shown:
{"hour": 4, "minute": 49}
